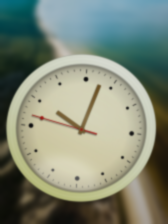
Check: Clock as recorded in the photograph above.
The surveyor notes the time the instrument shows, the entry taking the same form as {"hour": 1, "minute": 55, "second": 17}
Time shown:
{"hour": 10, "minute": 2, "second": 47}
